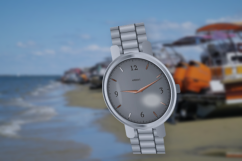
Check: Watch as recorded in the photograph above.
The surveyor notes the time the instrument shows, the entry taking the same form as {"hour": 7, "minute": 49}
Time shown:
{"hour": 9, "minute": 11}
